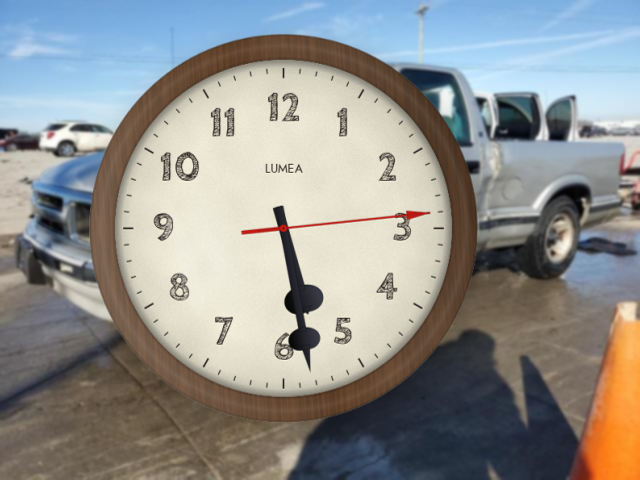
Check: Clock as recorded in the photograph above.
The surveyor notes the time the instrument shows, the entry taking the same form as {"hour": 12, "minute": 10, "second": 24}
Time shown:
{"hour": 5, "minute": 28, "second": 14}
